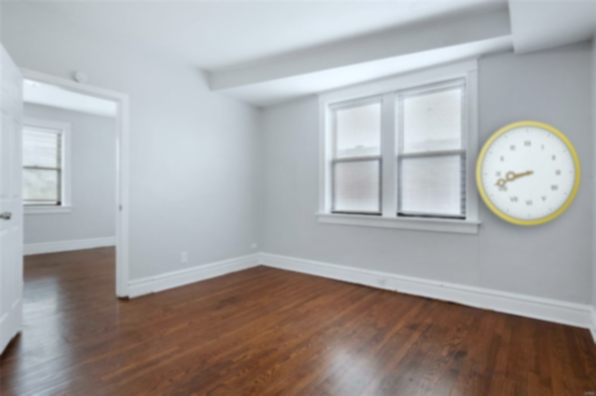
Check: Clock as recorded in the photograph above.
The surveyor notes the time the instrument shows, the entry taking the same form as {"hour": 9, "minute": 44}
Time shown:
{"hour": 8, "minute": 42}
